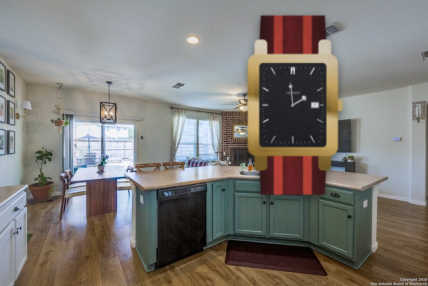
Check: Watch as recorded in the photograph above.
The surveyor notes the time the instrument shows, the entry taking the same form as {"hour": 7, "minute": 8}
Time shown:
{"hour": 1, "minute": 59}
